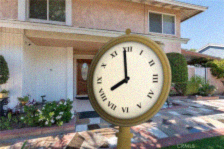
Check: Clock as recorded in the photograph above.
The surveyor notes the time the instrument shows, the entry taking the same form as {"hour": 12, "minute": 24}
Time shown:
{"hour": 7, "minute": 59}
